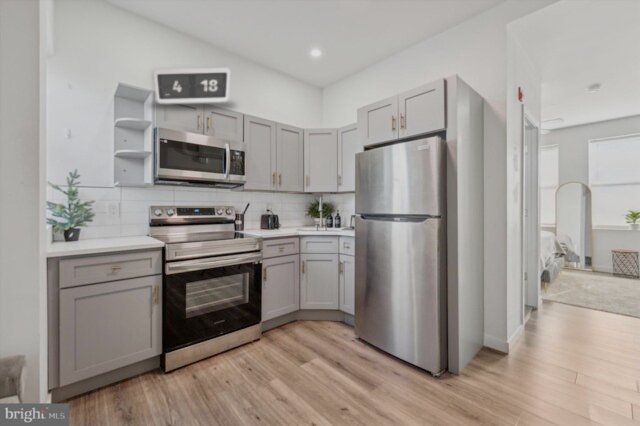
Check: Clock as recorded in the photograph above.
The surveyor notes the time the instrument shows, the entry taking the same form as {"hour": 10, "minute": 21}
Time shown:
{"hour": 4, "minute": 18}
